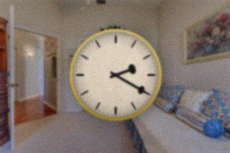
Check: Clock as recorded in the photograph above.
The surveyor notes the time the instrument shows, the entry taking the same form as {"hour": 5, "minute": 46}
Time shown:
{"hour": 2, "minute": 20}
